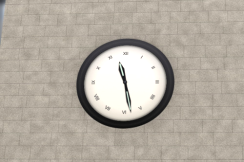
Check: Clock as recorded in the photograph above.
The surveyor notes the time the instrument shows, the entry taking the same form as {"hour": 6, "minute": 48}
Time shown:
{"hour": 11, "minute": 28}
